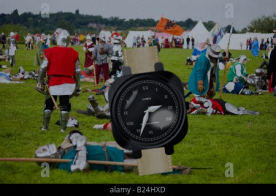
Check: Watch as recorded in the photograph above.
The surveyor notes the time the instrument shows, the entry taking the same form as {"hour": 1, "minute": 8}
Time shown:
{"hour": 2, "minute": 34}
